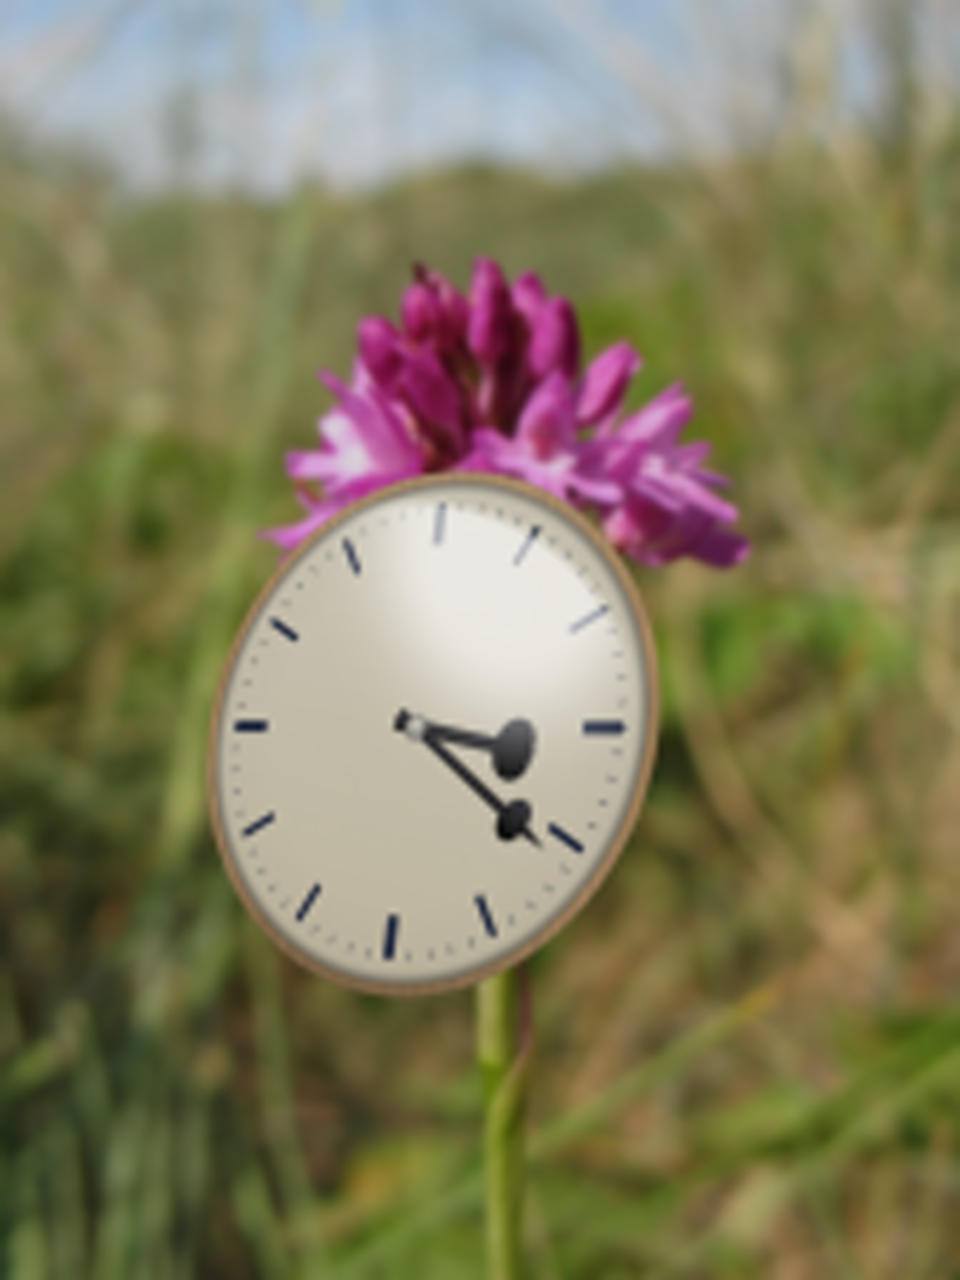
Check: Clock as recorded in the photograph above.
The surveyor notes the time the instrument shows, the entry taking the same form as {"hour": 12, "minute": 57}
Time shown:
{"hour": 3, "minute": 21}
